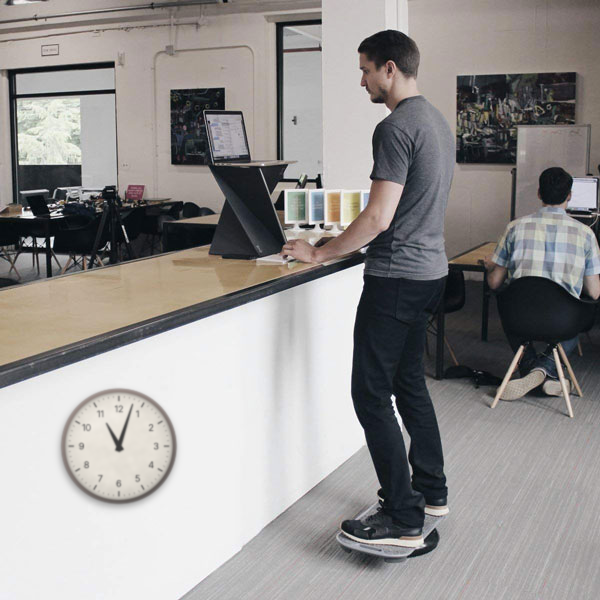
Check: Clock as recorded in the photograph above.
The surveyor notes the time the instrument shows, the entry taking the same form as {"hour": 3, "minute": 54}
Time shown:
{"hour": 11, "minute": 3}
